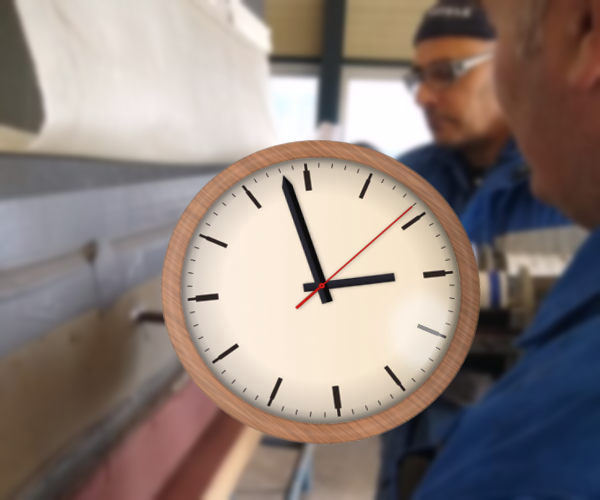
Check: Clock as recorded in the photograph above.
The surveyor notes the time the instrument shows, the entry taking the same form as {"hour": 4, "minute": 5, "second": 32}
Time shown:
{"hour": 2, "minute": 58, "second": 9}
